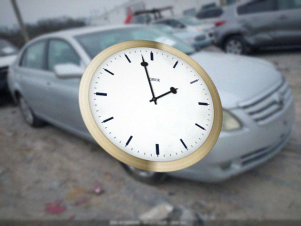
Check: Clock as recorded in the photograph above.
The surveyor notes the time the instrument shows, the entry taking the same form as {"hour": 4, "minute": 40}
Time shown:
{"hour": 1, "minute": 58}
